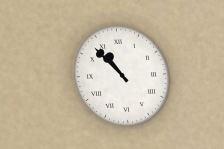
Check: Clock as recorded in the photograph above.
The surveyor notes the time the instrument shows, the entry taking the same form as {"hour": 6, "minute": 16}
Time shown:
{"hour": 10, "minute": 53}
